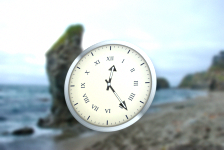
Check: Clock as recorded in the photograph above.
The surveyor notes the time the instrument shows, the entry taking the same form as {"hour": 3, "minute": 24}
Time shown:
{"hour": 12, "minute": 24}
